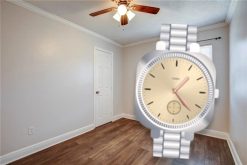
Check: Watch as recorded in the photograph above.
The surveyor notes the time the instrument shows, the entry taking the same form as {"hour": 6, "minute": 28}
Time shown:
{"hour": 1, "minute": 23}
